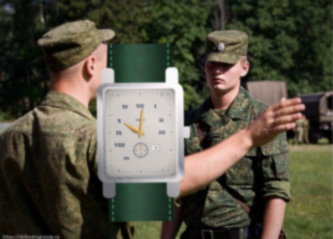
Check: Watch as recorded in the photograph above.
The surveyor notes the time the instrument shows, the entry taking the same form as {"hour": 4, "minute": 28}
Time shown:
{"hour": 10, "minute": 1}
